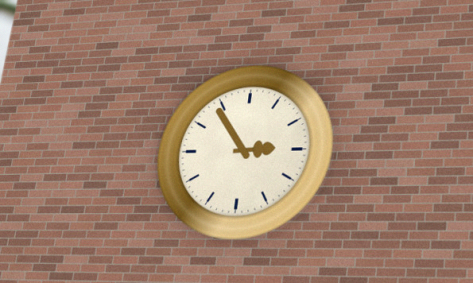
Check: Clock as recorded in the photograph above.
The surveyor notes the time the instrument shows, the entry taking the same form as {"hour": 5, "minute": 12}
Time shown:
{"hour": 2, "minute": 54}
